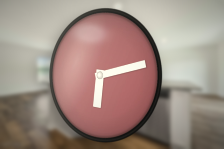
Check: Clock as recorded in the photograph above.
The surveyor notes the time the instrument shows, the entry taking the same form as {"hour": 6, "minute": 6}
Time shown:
{"hour": 6, "minute": 13}
